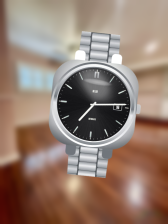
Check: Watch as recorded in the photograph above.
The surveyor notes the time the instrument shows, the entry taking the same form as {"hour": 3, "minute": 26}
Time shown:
{"hour": 7, "minute": 14}
